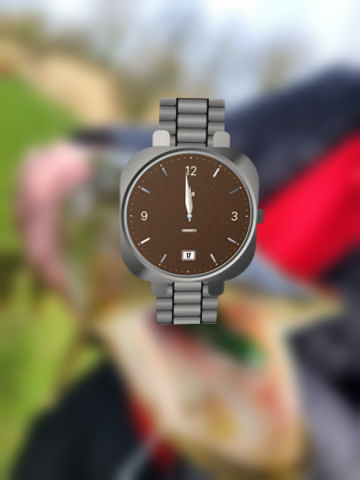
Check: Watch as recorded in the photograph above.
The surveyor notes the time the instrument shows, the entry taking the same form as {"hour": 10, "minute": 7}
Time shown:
{"hour": 11, "minute": 59}
